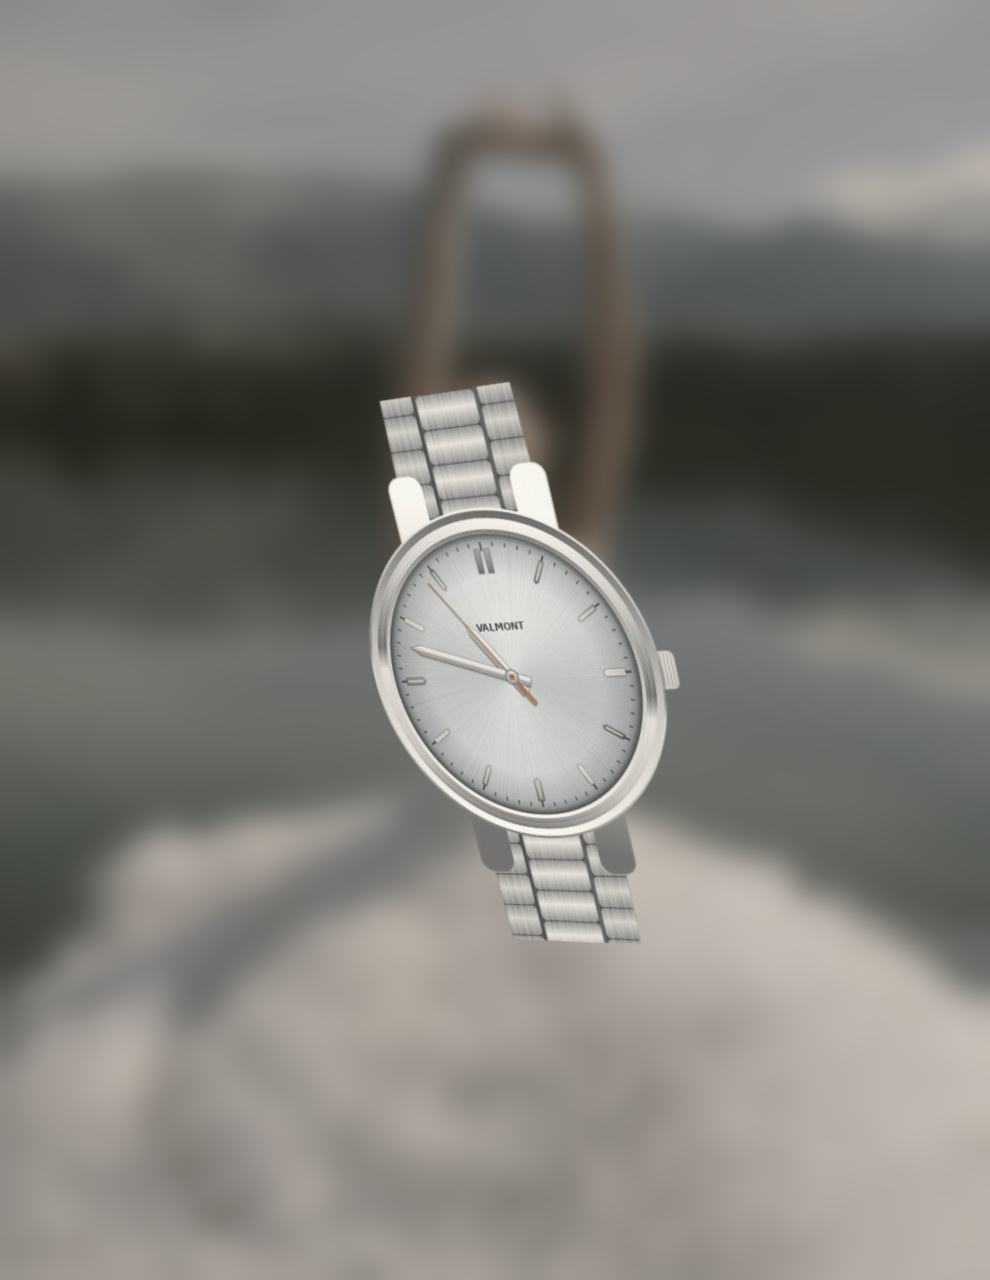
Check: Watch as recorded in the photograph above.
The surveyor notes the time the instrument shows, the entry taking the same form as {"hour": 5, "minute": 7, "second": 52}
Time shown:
{"hour": 10, "minute": 47, "second": 54}
